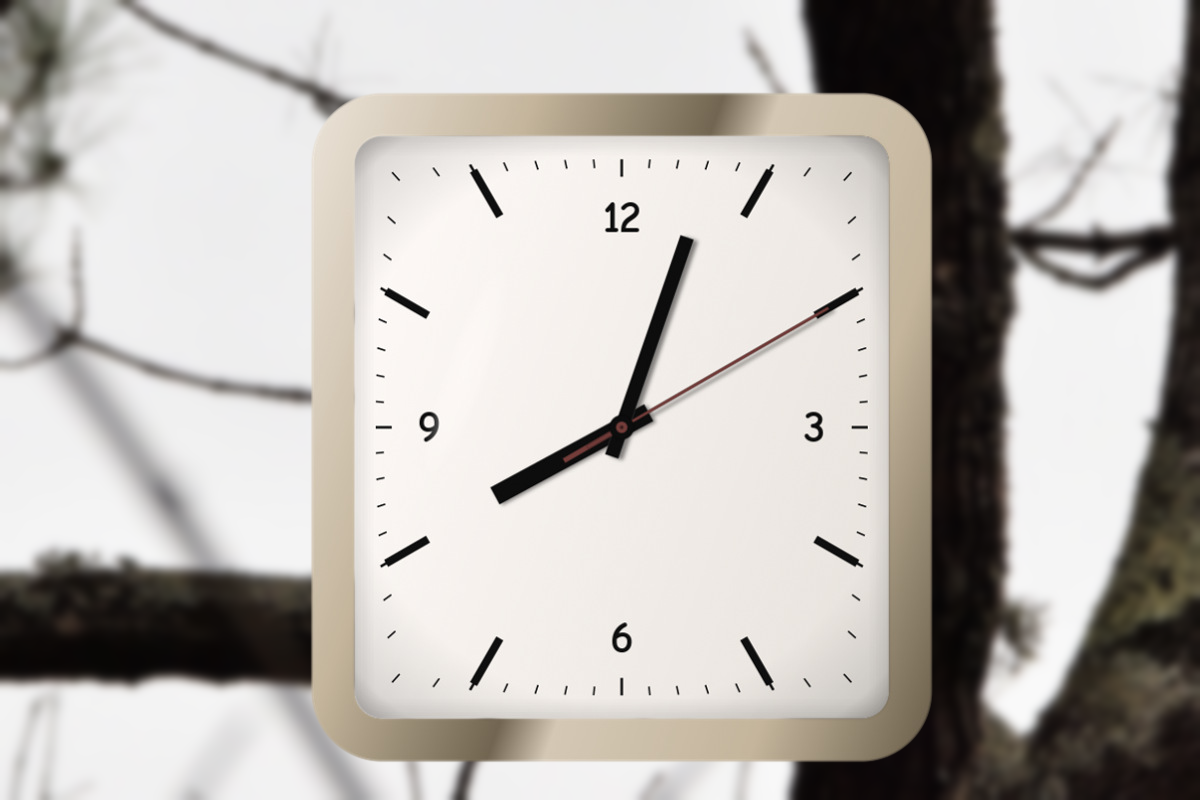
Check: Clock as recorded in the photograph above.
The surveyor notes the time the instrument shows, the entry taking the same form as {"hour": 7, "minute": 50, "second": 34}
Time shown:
{"hour": 8, "minute": 3, "second": 10}
